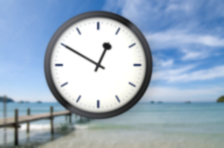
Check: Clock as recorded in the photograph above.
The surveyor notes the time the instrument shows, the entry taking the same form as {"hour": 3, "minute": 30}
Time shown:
{"hour": 12, "minute": 50}
